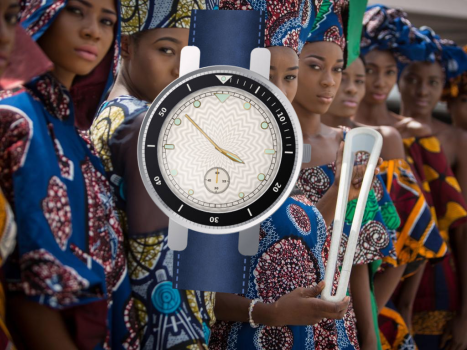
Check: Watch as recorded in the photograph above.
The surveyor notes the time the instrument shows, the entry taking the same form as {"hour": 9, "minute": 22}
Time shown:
{"hour": 3, "minute": 52}
